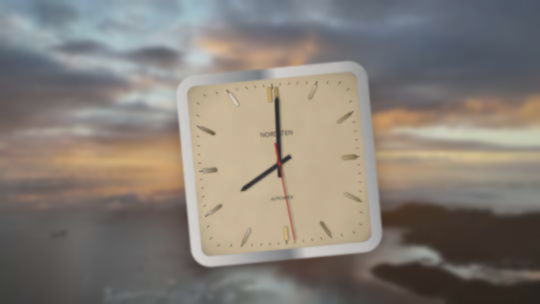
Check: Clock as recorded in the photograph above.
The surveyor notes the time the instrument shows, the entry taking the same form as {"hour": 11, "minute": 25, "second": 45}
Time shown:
{"hour": 8, "minute": 0, "second": 29}
